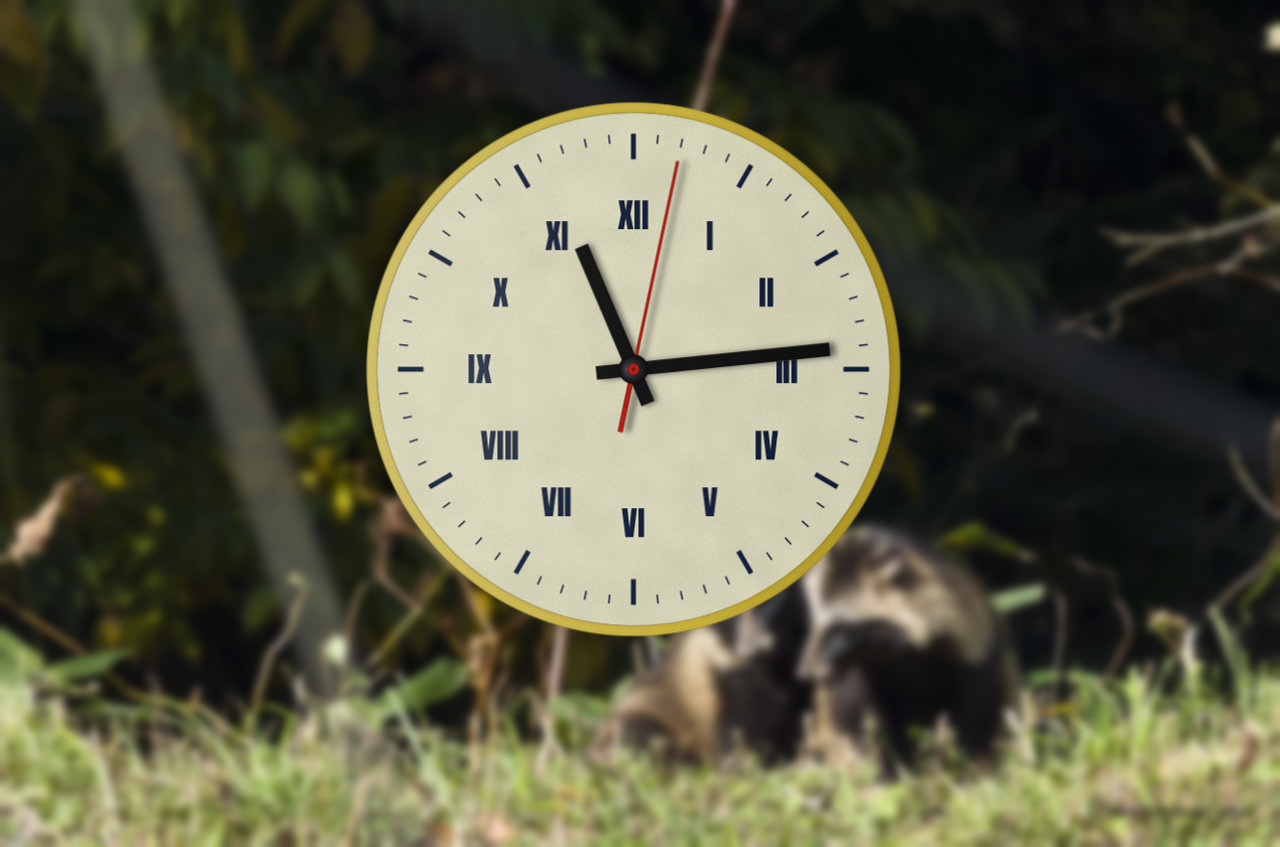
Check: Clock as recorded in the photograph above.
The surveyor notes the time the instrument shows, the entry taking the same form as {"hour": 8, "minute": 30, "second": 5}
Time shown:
{"hour": 11, "minute": 14, "second": 2}
